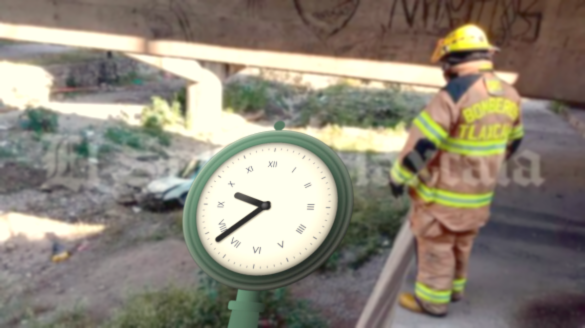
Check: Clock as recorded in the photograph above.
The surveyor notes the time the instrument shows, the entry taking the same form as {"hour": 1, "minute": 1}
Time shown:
{"hour": 9, "minute": 38}
